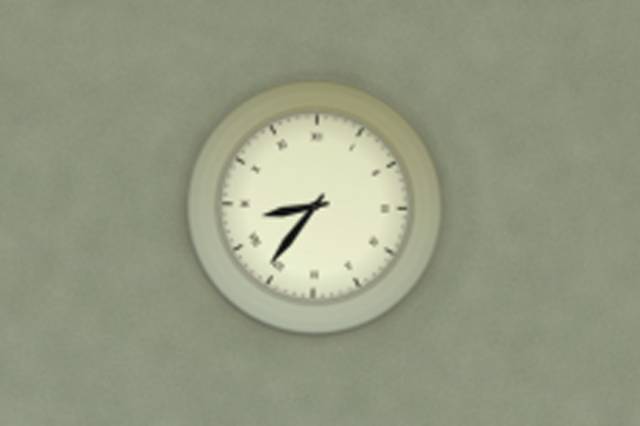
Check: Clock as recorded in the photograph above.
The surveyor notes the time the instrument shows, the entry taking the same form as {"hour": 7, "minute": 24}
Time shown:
{"hour": 8, "minute": 36}
